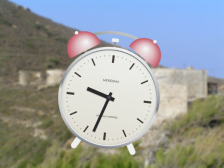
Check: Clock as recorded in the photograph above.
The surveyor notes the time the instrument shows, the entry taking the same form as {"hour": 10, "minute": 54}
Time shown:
{"hour": 9, "minute": 33}
